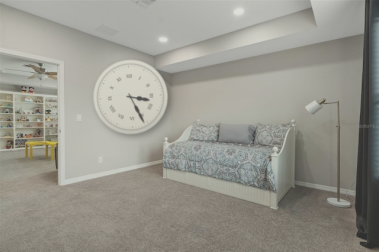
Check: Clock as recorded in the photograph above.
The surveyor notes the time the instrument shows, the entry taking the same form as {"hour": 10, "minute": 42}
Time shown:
{"hour": 3, "minute": 26}
